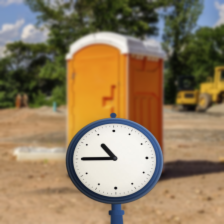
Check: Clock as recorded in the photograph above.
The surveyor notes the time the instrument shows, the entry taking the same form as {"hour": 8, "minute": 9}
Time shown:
{"hour": 10, "minute": 45}
